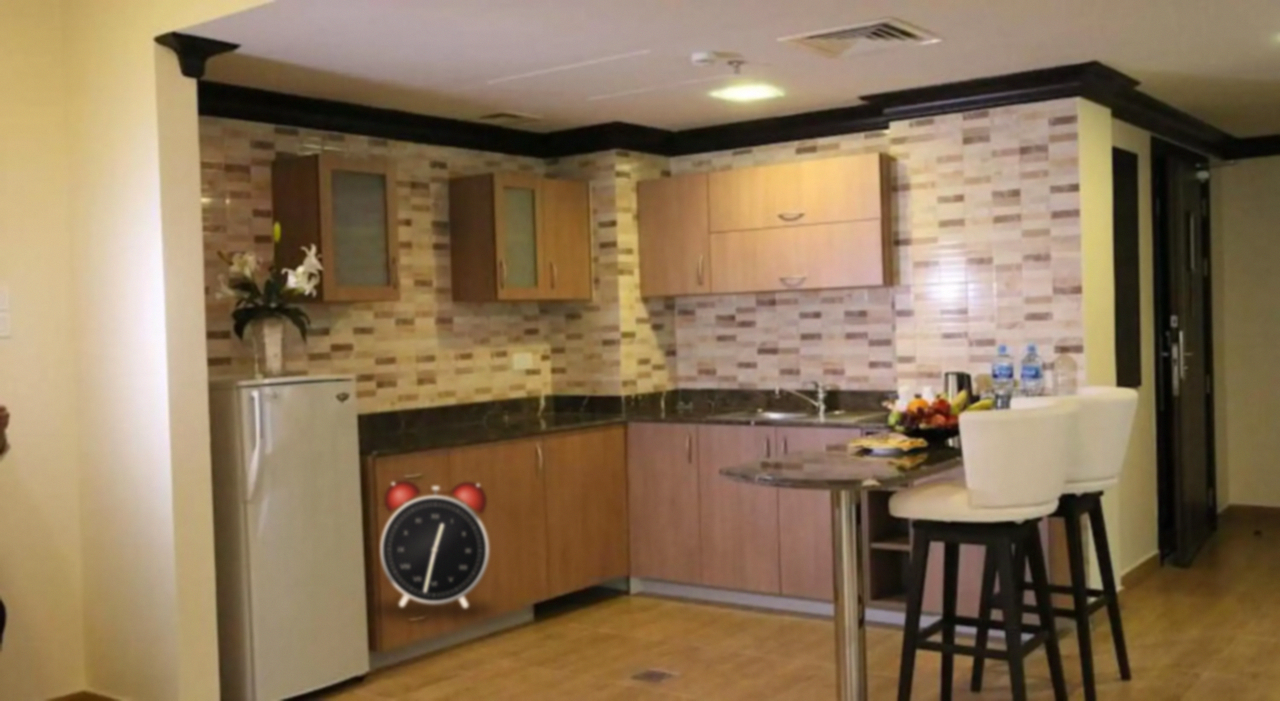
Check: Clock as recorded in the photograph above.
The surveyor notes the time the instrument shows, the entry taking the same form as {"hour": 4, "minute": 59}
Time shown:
{"hour": 12, "minute": 32}
